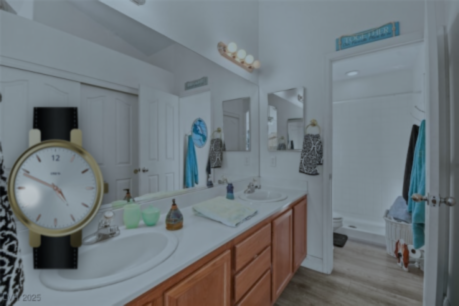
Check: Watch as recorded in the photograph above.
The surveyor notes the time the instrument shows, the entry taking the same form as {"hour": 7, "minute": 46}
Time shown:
{"hour": 4, "minute": 49}
